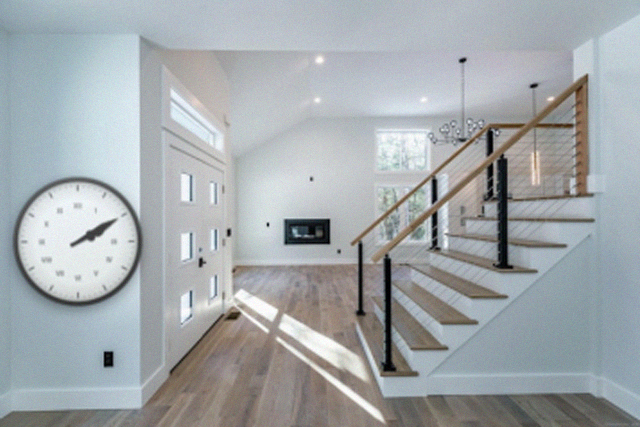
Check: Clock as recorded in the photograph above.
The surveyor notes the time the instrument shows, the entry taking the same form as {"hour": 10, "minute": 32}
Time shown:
{"hour": 2, "minute": 10}
